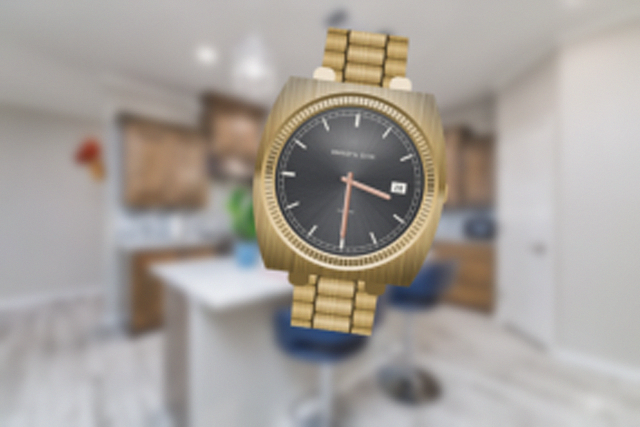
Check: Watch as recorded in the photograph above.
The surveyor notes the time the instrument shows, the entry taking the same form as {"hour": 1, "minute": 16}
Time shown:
{"hour": 3, "minute": 30}
